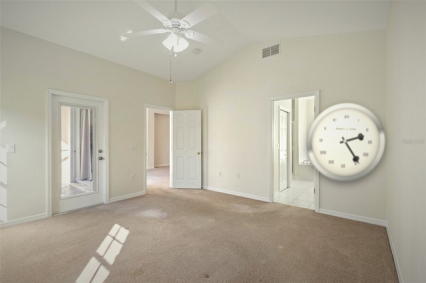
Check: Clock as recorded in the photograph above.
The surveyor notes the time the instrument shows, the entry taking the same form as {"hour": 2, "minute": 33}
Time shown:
{"hour": 2, "minute": 24}
